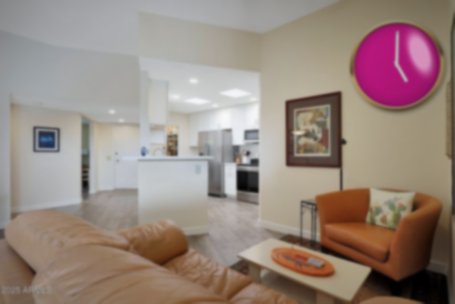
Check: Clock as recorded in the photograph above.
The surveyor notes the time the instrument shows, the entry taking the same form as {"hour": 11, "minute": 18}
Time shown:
{"hour": 5, "minute": 0}
